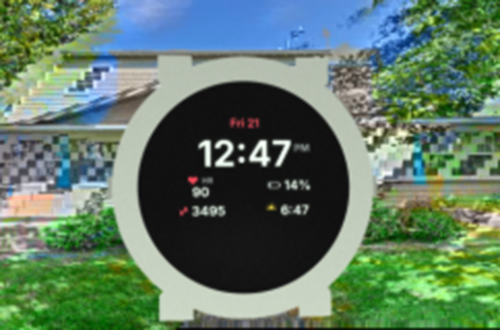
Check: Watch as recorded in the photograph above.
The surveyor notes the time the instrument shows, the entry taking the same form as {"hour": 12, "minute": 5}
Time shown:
{"hour": 12, "minute": 47}
